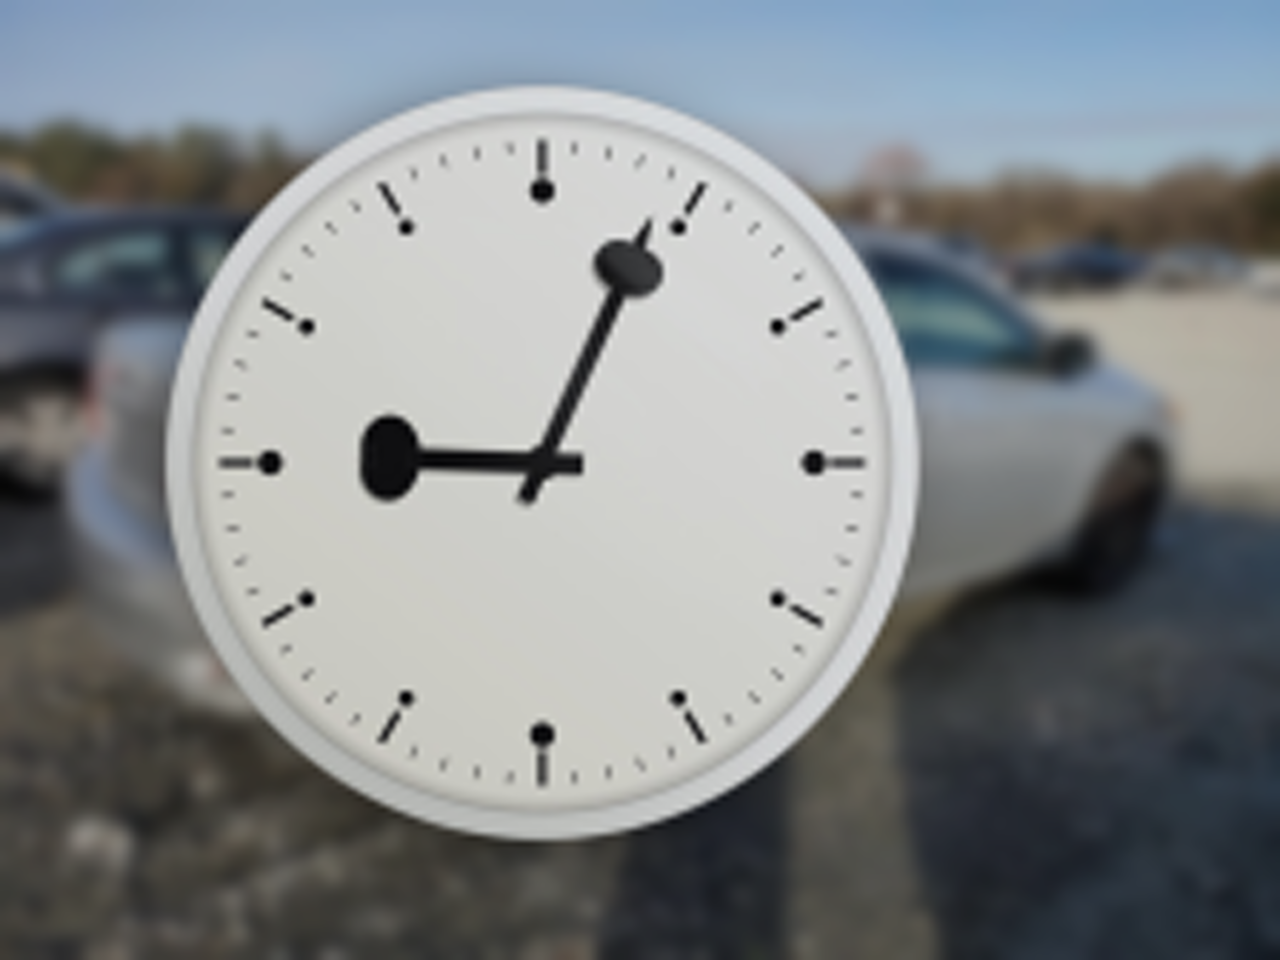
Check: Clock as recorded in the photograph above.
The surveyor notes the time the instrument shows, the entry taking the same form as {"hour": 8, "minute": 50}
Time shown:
{"hour": 9, "minute": 4}
